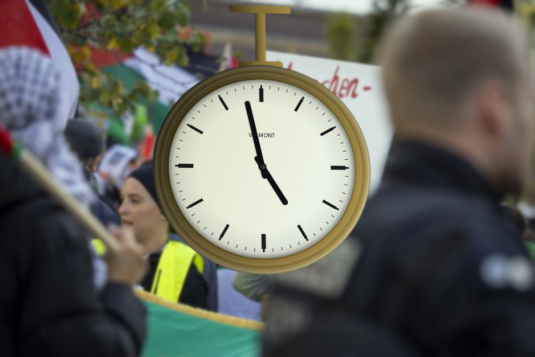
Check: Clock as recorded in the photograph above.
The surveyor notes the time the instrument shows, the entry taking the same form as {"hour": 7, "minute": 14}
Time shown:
{"hour": 4, "minute": 58}
